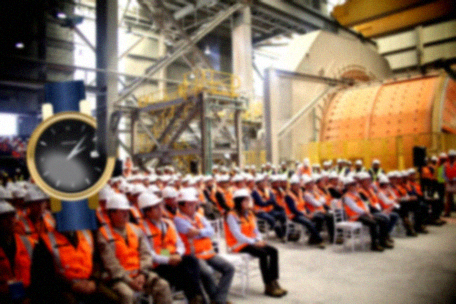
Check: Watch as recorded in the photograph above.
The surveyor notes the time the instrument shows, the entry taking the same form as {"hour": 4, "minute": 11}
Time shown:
{"hour": 2, "minute": 7}
